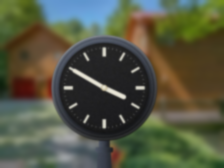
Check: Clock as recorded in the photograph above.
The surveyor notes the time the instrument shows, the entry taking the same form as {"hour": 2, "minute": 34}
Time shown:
{"hour": 3, "minute": 50}
